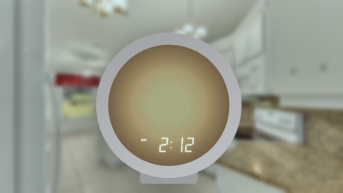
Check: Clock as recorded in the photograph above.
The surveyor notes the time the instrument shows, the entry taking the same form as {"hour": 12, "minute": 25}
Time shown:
{"hour": 2, "minute": 12}
